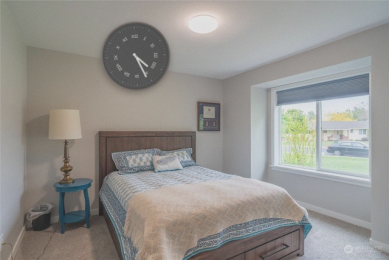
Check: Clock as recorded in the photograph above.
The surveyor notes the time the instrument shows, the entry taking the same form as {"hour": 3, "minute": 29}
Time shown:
{"hour": 4, "minute": 26}
